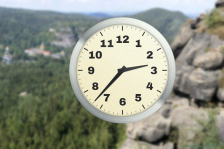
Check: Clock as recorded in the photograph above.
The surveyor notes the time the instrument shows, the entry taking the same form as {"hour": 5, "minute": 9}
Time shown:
{"hour": 2, "minute": 37}
